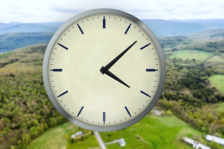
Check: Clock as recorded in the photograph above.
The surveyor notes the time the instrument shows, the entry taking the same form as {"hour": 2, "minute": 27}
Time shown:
{"hour": 4, "minute": 8}
